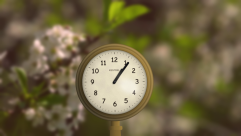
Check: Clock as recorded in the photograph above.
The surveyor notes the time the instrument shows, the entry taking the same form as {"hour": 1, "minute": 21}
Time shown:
{"hour": 1, "minute": 6}
